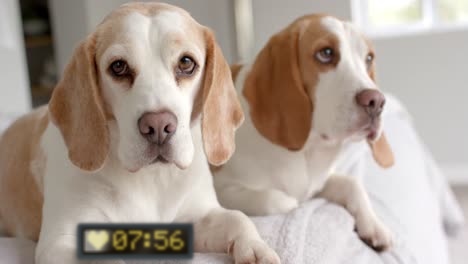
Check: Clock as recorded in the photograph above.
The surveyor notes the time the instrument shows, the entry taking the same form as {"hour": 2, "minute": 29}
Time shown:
{"hour": 7, "minute": 56}
